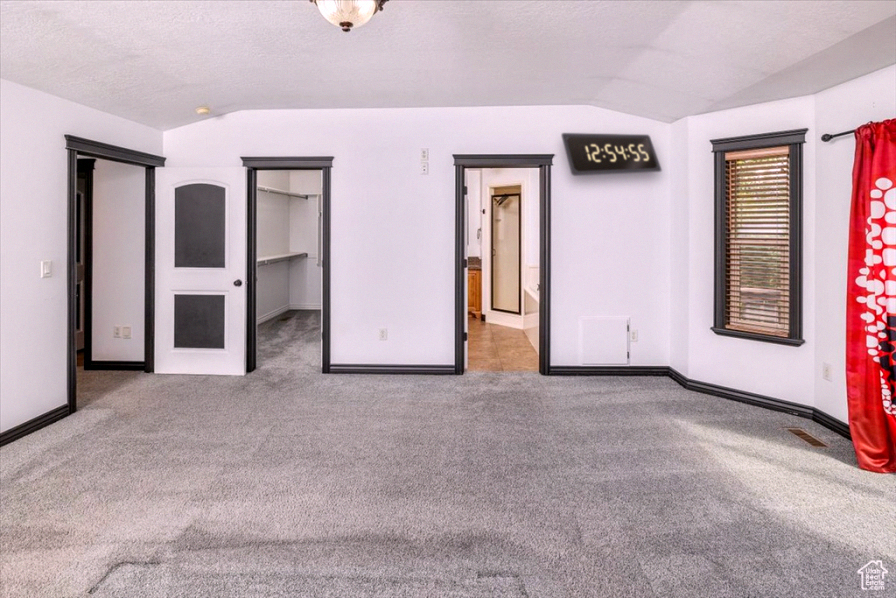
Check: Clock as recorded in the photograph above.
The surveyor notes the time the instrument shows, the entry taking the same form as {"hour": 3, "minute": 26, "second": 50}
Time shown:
{"hour": 12, "minute": 54, "second": 55}
